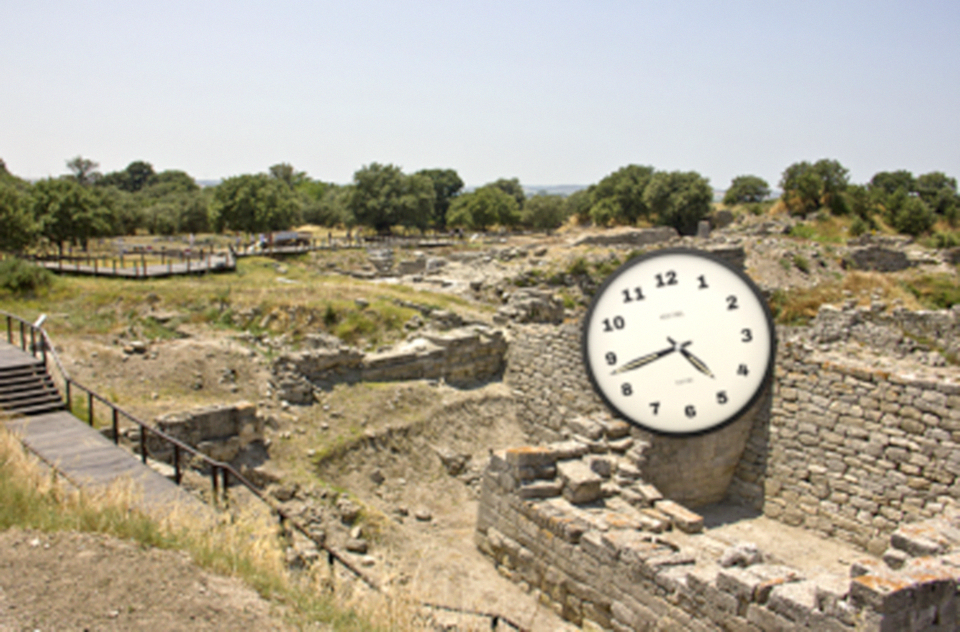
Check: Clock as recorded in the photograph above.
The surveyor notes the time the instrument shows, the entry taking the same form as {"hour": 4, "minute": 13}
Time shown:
{"hour": 4, "minute": 43}
